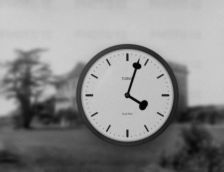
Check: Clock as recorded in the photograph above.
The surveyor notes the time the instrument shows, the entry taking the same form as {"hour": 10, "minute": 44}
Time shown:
{"hour": 4, "minute": 3}
